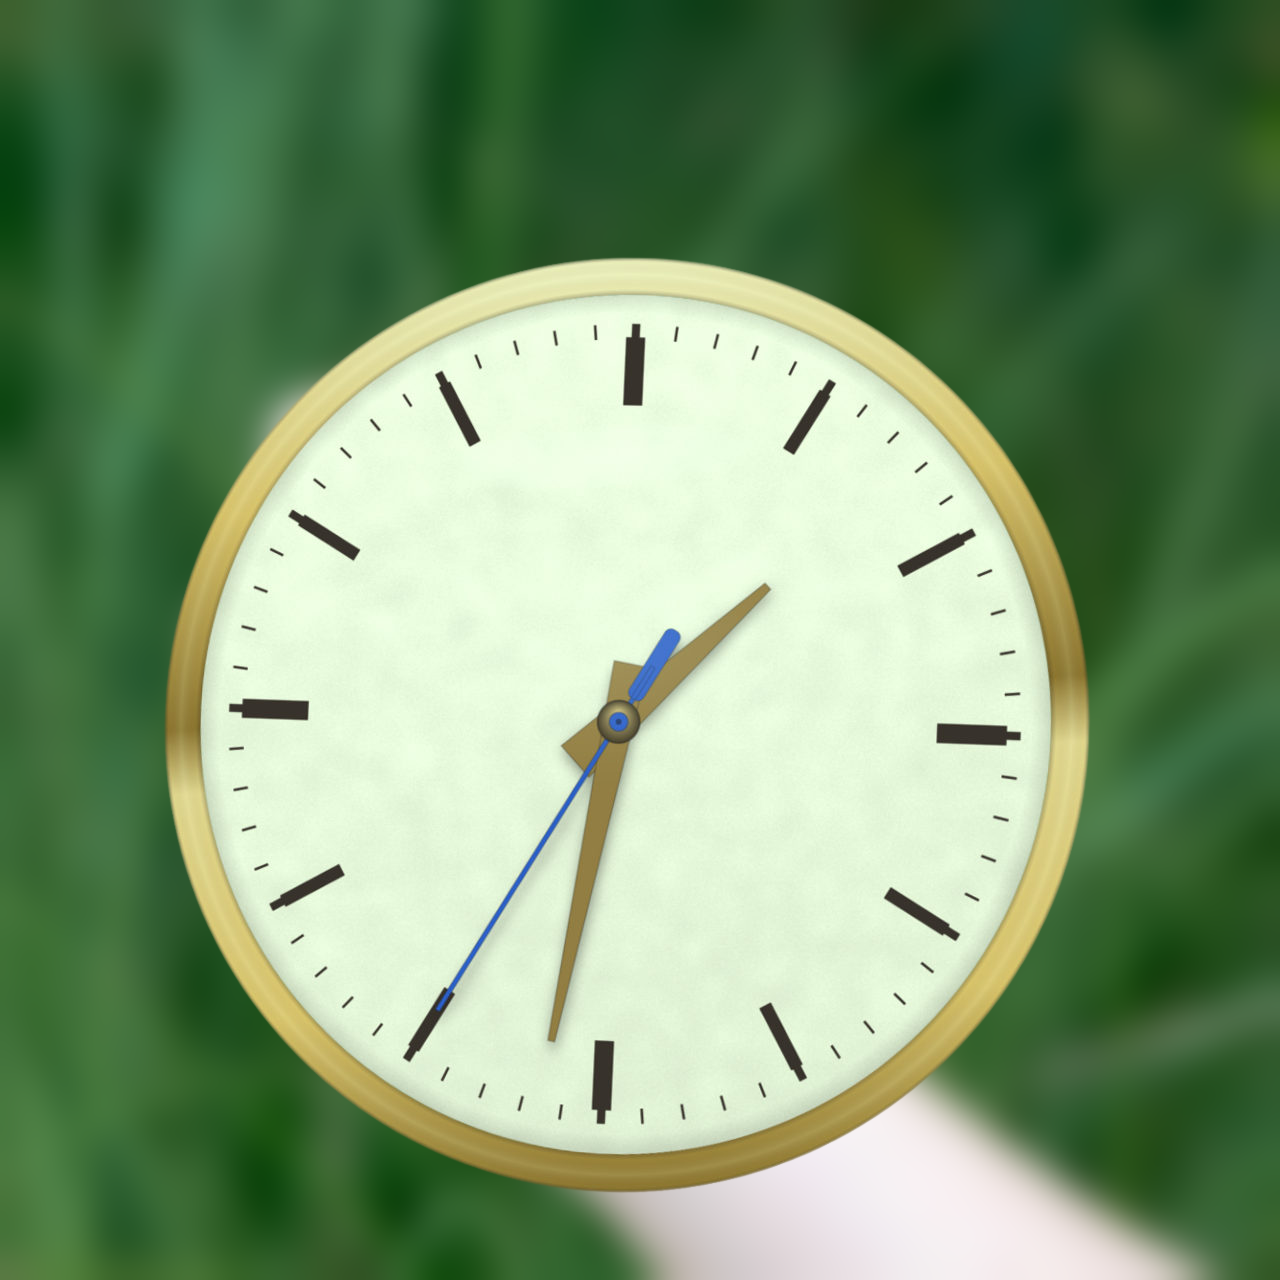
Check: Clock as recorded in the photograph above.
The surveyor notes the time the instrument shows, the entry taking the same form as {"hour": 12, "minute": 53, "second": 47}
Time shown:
{"hour": 1, "minute": 31, "second": 35}
